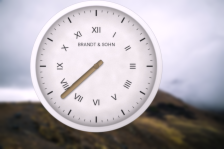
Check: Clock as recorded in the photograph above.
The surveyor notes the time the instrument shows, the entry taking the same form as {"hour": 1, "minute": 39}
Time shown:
{"hour": 7, "minute": 38}
